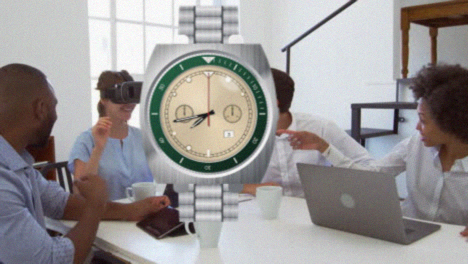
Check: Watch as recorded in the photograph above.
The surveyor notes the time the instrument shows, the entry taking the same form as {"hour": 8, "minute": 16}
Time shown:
{"hour": 7, "minute": 43}
